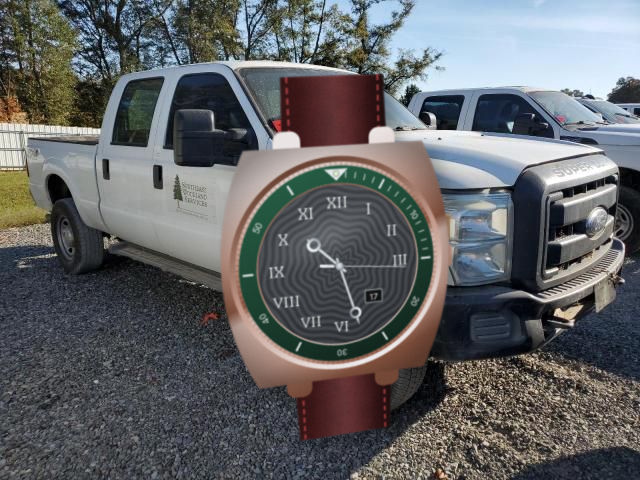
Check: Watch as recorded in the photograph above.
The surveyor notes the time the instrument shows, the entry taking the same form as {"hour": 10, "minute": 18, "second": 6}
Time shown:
{"hour": 10, "minute": 27, "second": 16}
